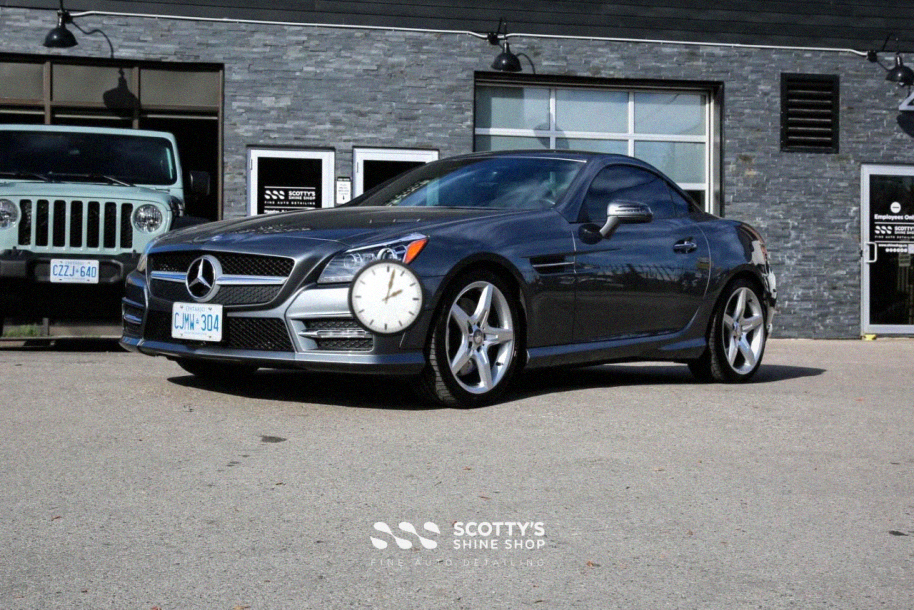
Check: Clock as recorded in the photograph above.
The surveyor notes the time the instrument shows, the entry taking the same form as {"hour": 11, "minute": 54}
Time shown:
{"hour": 2, "minute": 2}
